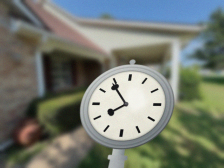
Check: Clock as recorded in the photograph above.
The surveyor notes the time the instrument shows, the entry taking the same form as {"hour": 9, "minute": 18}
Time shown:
{"hour": 7, "minute": 54}
